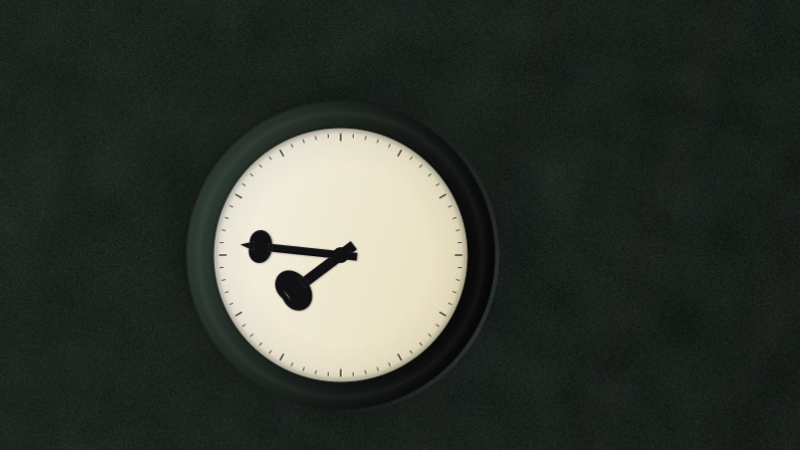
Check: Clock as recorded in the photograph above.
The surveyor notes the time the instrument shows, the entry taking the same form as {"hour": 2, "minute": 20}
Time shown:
{"hour": 7, "minute": 46}
